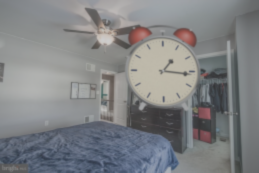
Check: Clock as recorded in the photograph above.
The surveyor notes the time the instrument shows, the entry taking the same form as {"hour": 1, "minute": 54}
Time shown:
{"hour": 1, "minute": 16}
